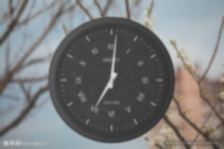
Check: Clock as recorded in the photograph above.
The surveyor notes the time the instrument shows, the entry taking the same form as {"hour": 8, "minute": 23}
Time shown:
{"hour": 7, "minute": 1}
